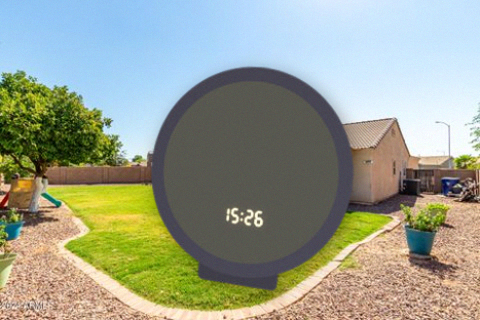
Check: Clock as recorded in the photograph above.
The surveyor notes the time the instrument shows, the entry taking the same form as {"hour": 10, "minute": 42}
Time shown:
{"hour": 15, "minute": 26}
